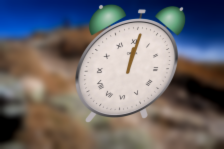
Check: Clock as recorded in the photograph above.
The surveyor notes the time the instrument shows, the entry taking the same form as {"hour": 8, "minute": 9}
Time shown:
{"hour": 12, "minute": 1}
